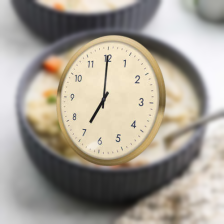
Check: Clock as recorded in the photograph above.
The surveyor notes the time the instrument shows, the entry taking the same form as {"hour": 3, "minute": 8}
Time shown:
{"hour": 7, "minute": 0}
